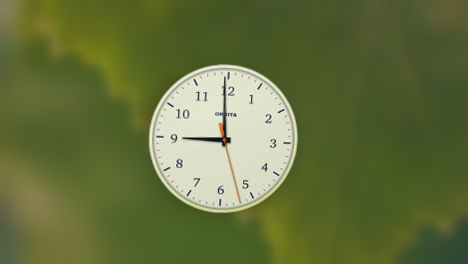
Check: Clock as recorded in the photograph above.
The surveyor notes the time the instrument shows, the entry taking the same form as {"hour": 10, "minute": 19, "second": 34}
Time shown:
{"hour": 8, "minute": 59, "second": 27}
